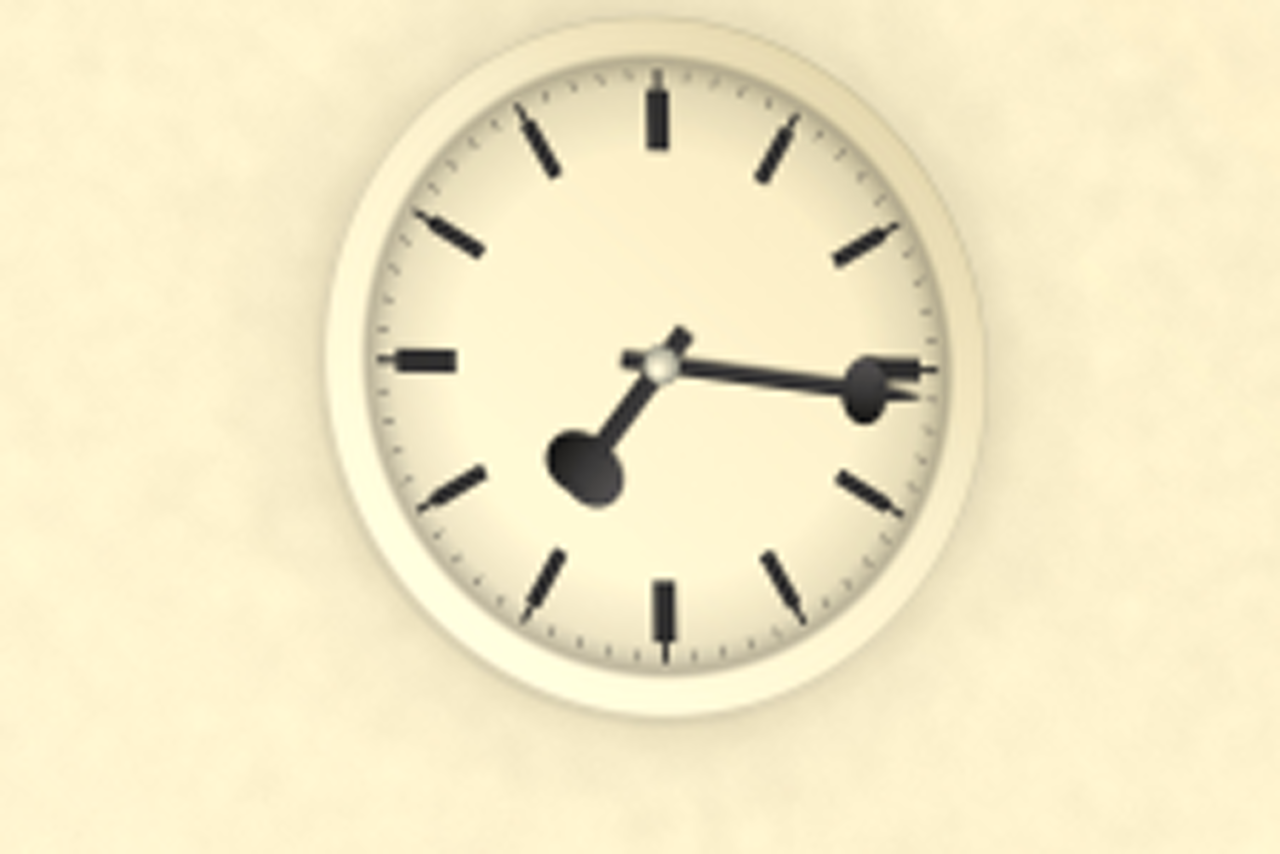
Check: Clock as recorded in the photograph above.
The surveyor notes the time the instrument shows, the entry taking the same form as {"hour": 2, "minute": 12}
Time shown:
{"hour": 7, "minute": 16}
